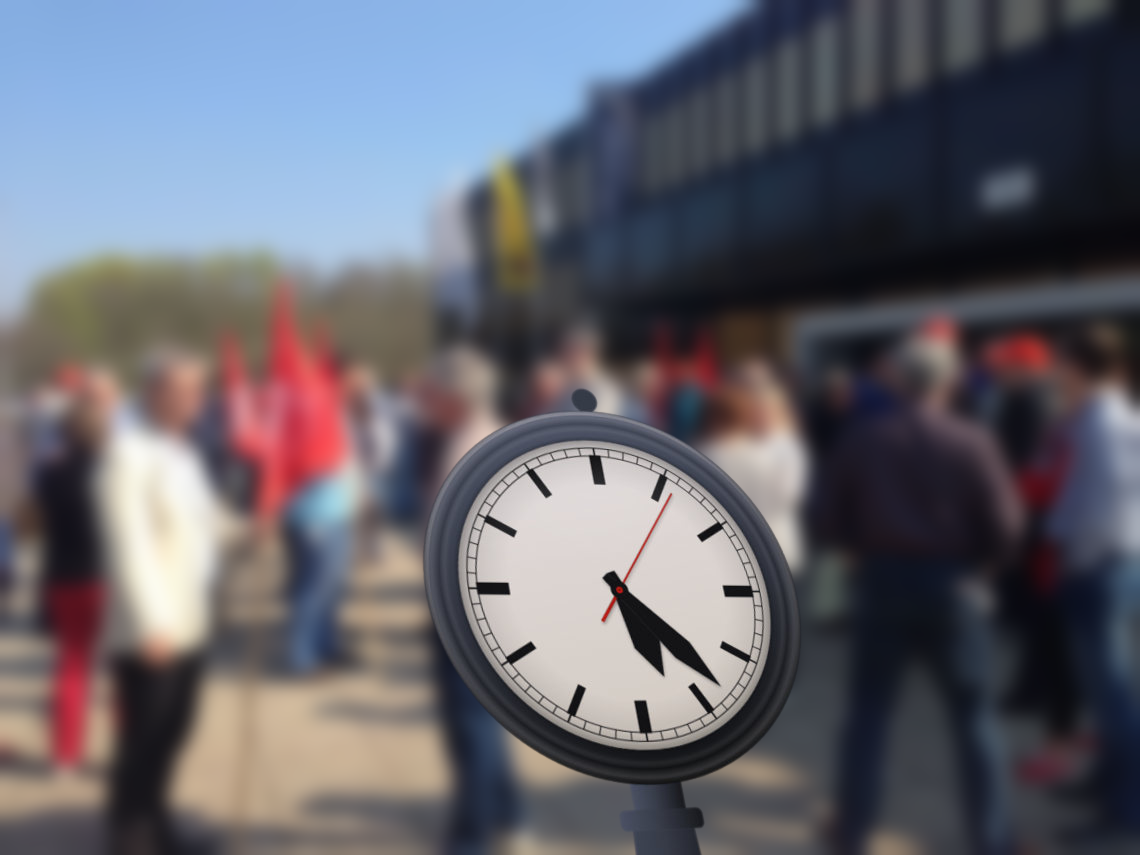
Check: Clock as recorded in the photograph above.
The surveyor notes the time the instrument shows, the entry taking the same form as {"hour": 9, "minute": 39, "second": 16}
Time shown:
{"hour": 5, "minute": 23, "second": 6}
